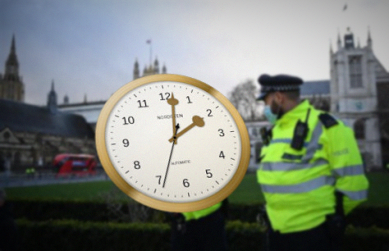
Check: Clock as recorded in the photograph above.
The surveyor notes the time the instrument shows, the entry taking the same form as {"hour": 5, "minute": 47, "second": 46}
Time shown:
{"hour": 2, "minute": 1, "second": 34}
